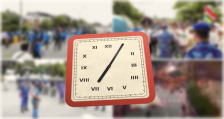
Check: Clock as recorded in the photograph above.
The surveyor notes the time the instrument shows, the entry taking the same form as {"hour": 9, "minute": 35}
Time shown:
{"hour": 7, "minute": 5}
